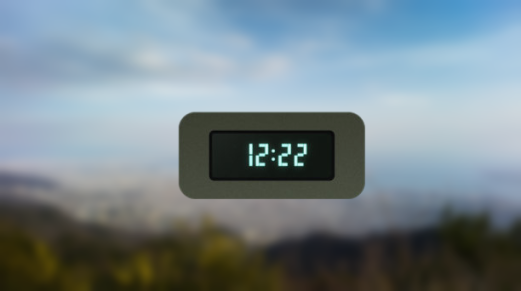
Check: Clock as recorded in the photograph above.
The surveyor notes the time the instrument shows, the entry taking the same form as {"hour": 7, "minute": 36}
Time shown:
{"hour": 12, "minute": 22}
